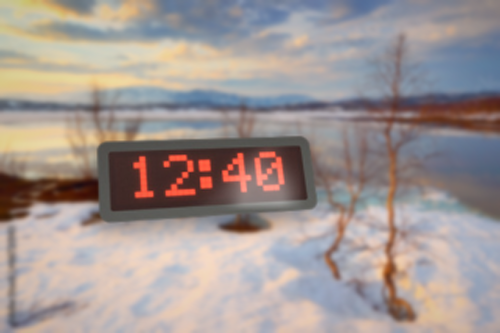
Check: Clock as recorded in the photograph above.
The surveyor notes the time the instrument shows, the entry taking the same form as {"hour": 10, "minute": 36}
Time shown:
{"hour": 12, "minute": 40}
